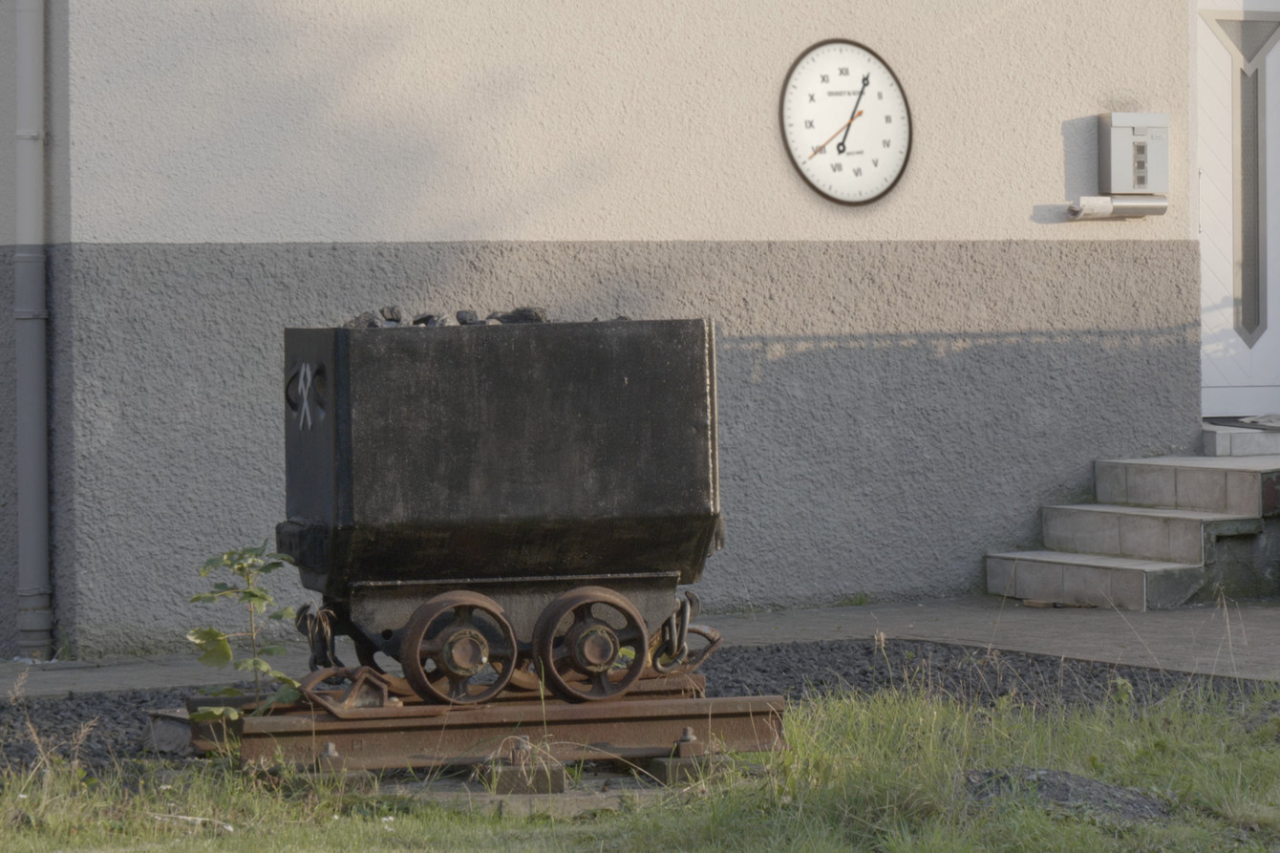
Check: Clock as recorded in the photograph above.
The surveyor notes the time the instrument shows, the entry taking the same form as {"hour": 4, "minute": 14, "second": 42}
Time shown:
{"hour": 7, "minute": 5, "second": 40}
